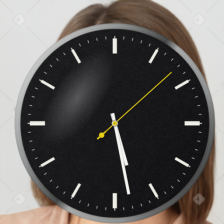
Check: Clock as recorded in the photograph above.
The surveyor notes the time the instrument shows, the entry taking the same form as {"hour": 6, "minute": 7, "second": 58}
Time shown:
{"hour": 5, "minute": 28, "second": 8}
